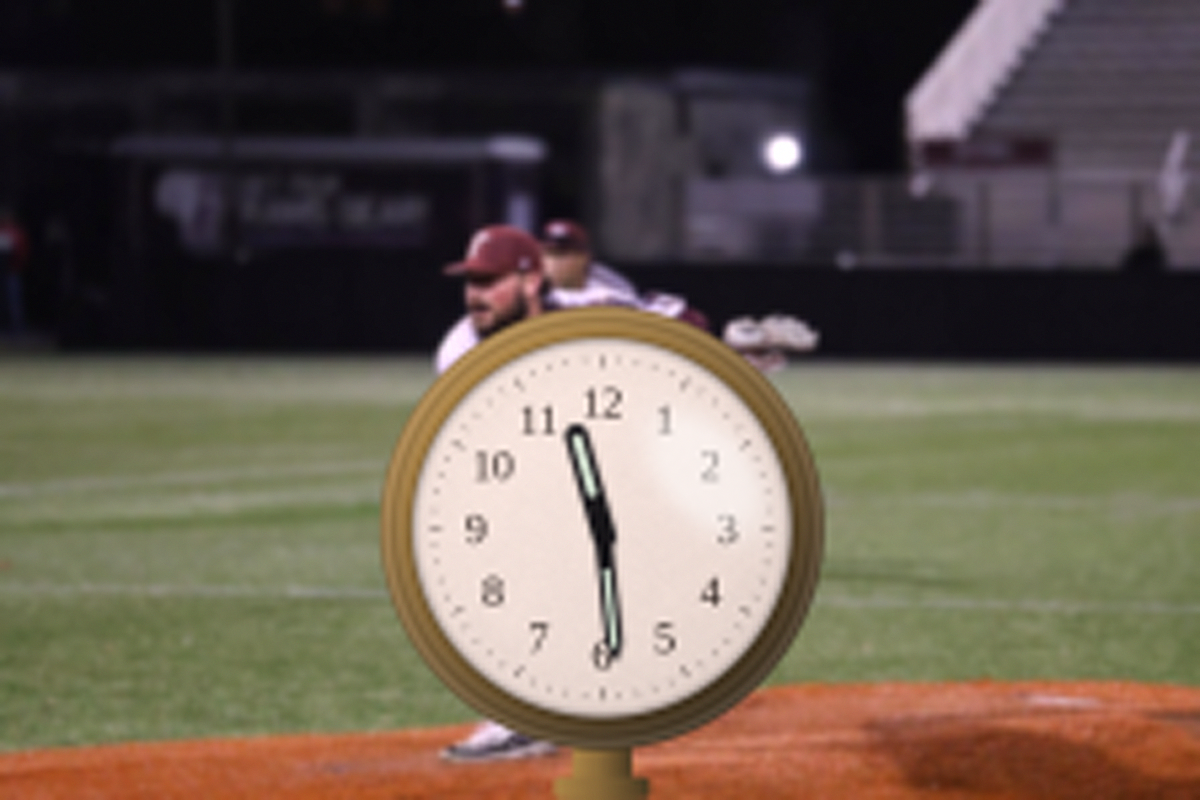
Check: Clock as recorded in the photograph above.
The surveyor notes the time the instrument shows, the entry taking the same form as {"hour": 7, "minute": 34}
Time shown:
{"hour": 11, "minute": 29}
